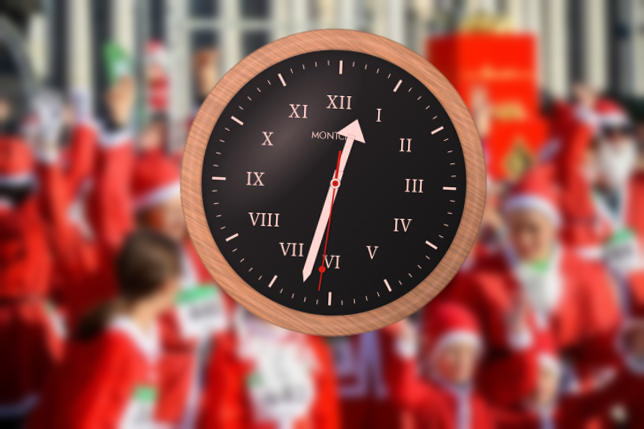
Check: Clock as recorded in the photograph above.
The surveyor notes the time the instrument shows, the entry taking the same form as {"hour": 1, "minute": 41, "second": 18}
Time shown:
{"hour": 12, "minute": 32, "second": 31}
